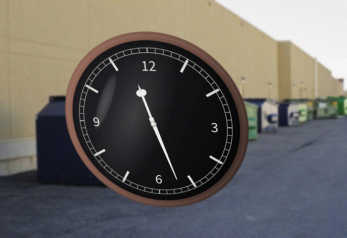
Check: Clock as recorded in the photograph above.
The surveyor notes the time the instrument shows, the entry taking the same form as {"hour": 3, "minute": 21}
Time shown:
{"hour": 11, "minute": 27}
